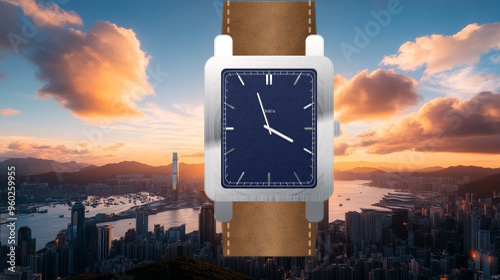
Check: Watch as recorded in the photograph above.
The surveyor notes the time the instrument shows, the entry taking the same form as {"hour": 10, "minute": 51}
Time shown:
{"hour": 3, "minute": 57}
